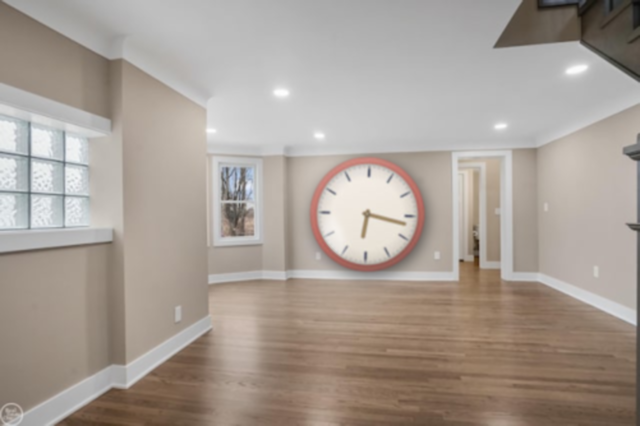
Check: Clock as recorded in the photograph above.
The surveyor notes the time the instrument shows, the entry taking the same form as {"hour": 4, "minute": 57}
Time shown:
{"hour": 6, "minute": 17}
